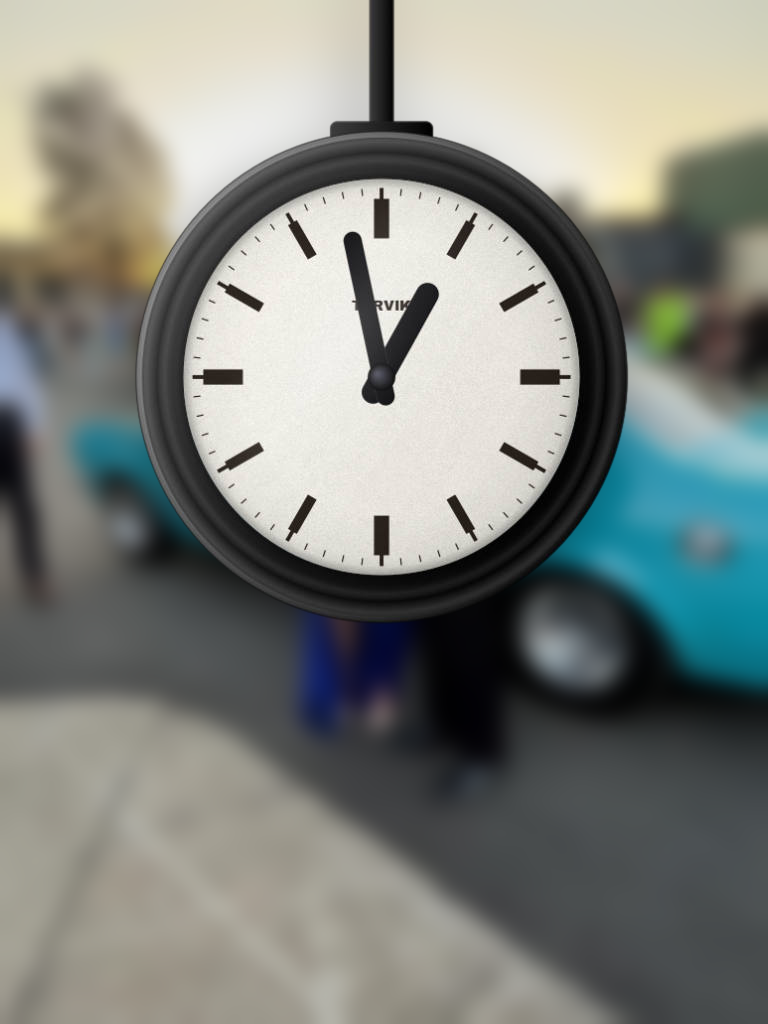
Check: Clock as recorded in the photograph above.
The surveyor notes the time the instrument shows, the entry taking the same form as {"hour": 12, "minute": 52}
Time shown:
{"hour": 12, "minute": 58}
